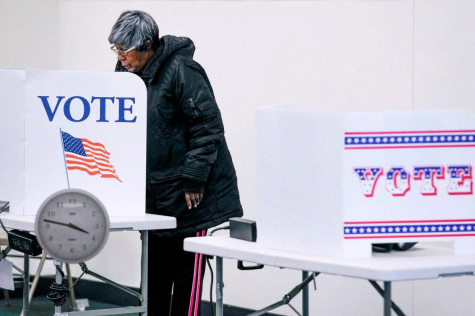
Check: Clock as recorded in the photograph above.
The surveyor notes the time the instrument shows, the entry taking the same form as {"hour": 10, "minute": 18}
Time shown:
{"hour": 3, "minute": 47}
